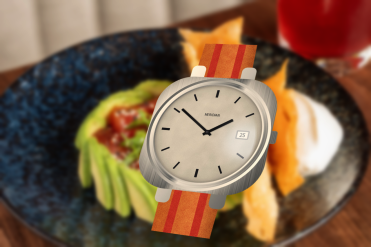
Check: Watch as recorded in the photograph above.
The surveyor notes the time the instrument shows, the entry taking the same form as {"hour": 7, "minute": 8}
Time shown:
{"hour": 1, "minute": 51}
